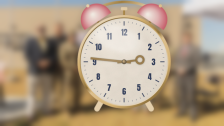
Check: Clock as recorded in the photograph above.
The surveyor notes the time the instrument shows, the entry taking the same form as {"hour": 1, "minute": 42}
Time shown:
{"hour": 2, "minute": 46}
